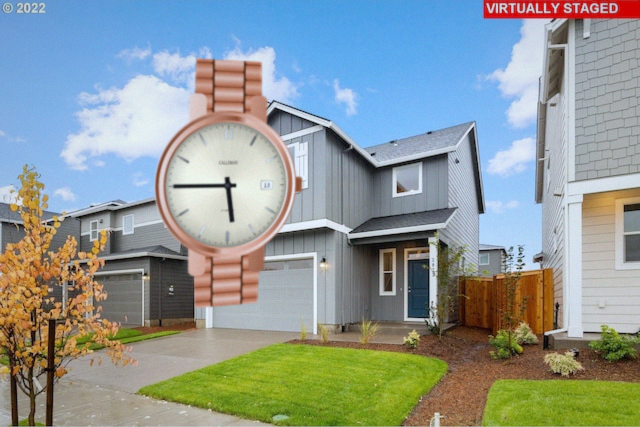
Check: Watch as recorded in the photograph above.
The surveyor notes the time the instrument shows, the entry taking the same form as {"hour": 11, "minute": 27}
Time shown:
{"hour": 5, "minute": 45}
